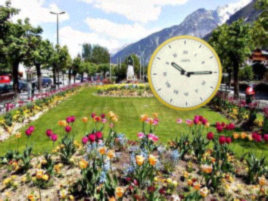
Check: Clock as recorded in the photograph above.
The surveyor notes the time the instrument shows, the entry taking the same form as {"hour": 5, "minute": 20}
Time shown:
{"hour": 10, "minute": 15}
